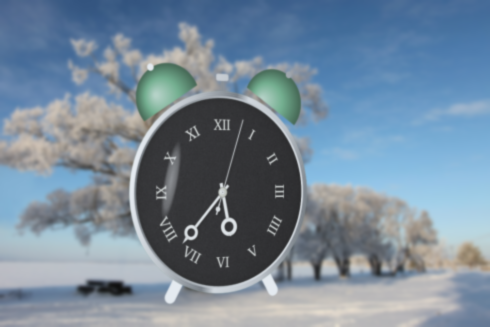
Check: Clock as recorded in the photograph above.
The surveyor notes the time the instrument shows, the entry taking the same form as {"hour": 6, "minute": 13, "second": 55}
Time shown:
{"hour": 5, "minute": 37, "second": 3}
